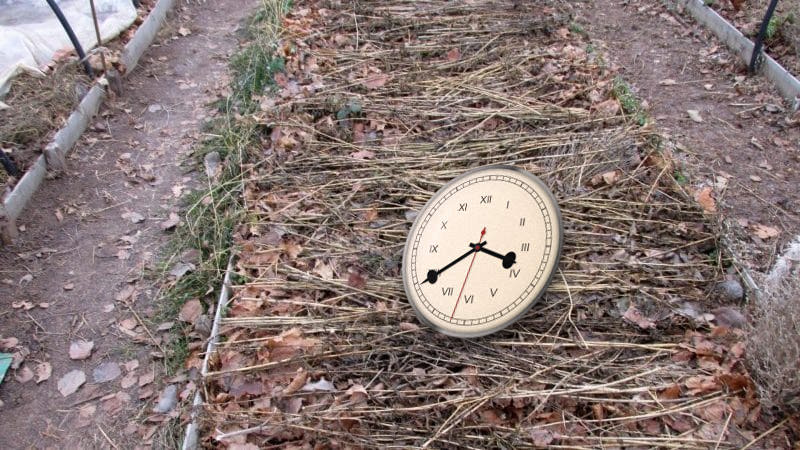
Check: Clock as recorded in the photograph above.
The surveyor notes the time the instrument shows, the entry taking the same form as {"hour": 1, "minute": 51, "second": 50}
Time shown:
{"hour": 3, "minute": 39, "second": 32}
